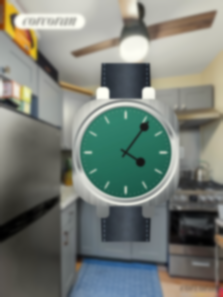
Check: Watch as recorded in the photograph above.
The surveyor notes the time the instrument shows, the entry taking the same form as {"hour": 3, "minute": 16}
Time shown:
{"hour": 4, "minute": 6}
